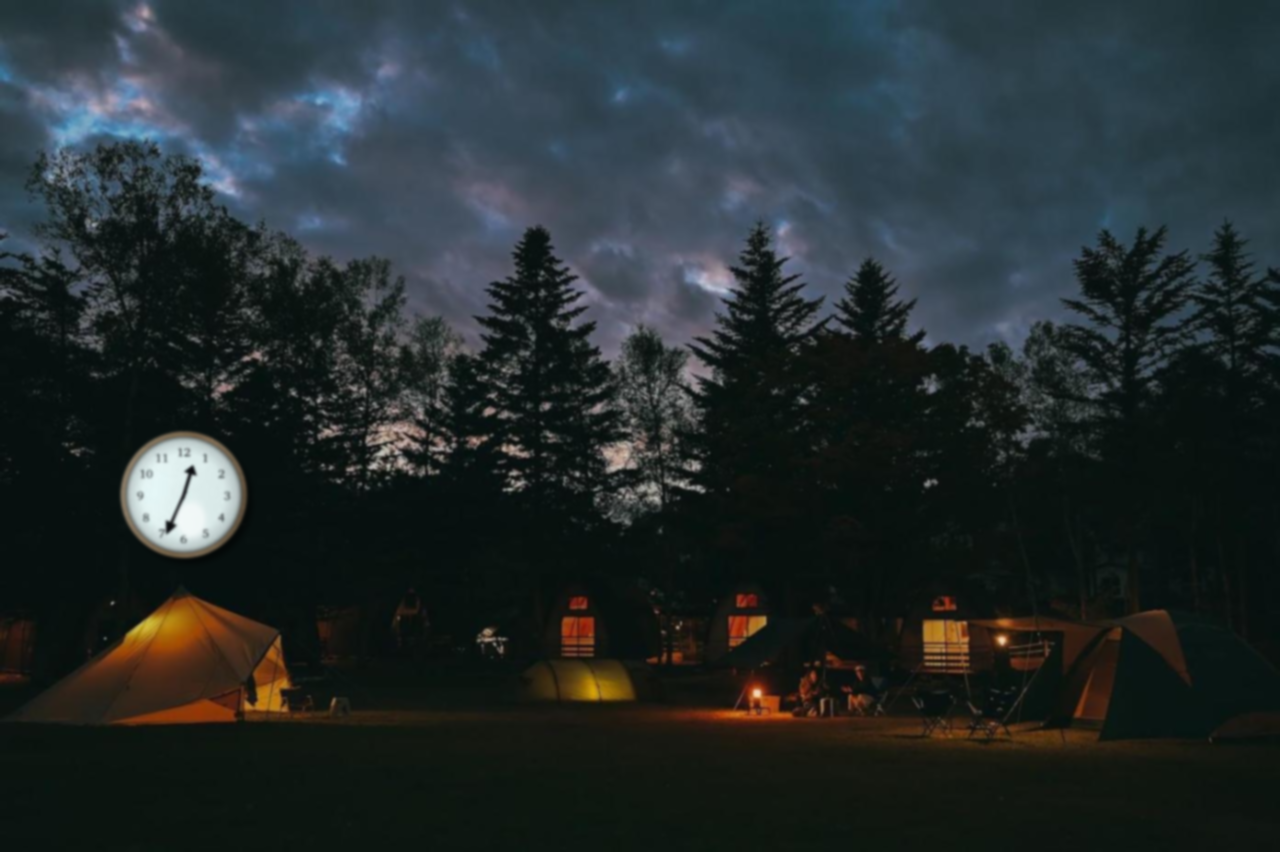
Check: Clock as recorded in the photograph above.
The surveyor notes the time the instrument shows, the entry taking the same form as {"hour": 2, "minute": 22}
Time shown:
{"hour": 12, "minute": 34}
